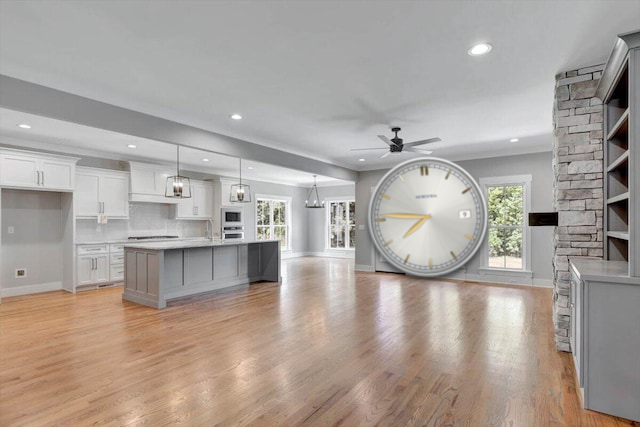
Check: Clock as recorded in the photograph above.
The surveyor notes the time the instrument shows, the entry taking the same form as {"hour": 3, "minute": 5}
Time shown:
{"hour": 7, "minute": 46}
